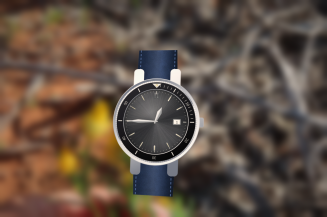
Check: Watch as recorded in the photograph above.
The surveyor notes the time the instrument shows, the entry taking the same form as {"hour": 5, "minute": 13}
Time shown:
{"hour": 12, "minute": 45}
